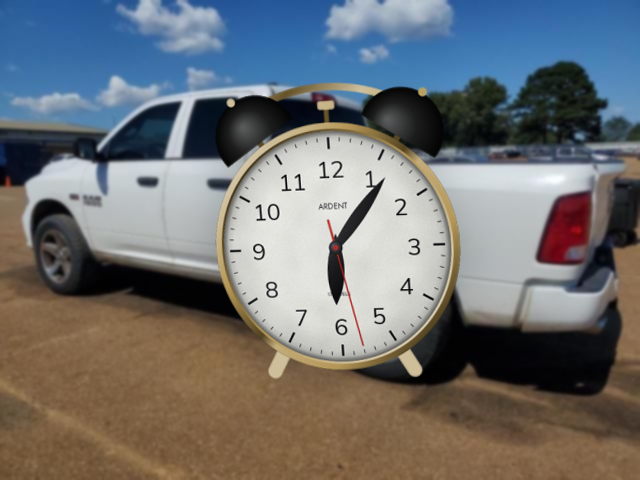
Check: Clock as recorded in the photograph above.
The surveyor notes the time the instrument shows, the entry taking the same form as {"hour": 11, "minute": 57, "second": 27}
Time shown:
{"hour": 6, "minute": 6, "second": 28}
